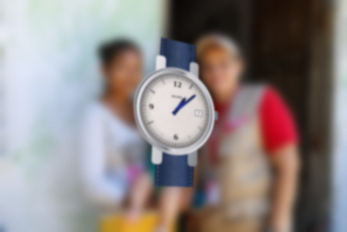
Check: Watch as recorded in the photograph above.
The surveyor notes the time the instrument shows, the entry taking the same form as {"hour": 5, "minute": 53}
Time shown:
{"hour": 1, "minute": 8}
